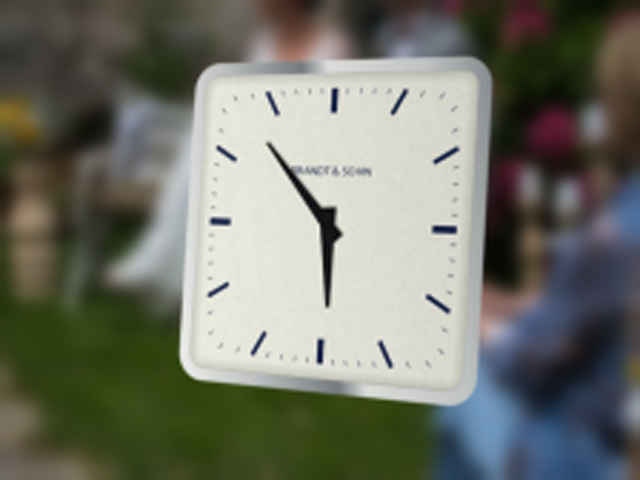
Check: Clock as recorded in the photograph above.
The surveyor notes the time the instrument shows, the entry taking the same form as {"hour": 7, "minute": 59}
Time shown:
{"hour": 5, "minute": 53}
